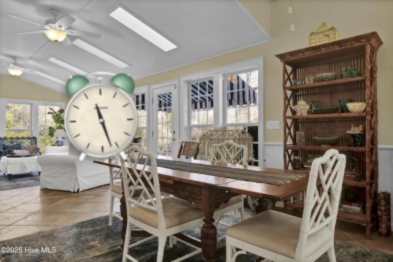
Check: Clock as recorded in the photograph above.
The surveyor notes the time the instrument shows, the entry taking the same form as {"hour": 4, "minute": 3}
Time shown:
{"hour": 11, "minute": 27}
